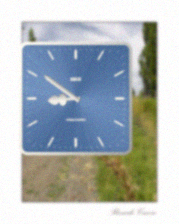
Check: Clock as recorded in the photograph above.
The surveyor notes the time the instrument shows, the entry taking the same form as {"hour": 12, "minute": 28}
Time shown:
{"hour": 8, "minute": 51}
